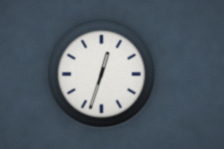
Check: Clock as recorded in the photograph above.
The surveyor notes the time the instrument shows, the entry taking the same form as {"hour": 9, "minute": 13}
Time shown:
{"hour": 12, "minute": 33}
